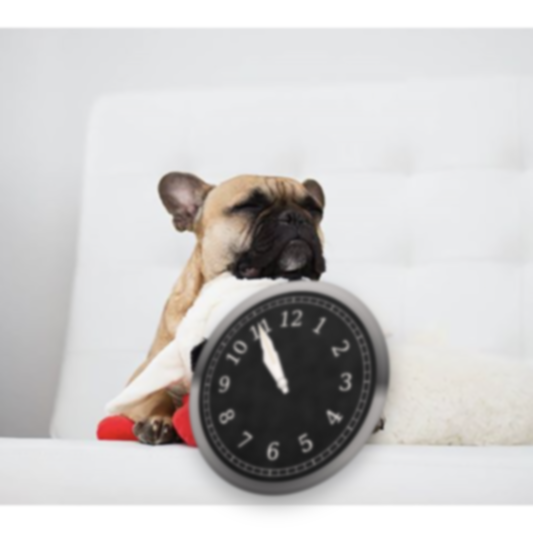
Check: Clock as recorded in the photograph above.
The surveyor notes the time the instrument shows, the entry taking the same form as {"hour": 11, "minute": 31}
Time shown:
{"hour": 10, "minute": 55}
